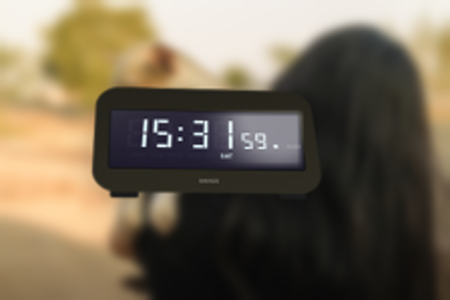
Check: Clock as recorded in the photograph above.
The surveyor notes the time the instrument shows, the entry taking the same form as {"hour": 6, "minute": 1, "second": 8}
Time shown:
{"hour": 15, "minute": 31, "second": 59}
